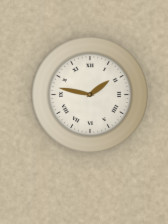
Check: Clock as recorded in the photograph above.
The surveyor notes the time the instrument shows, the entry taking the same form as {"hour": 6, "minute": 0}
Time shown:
{"hour": 1, "minute": 47}
